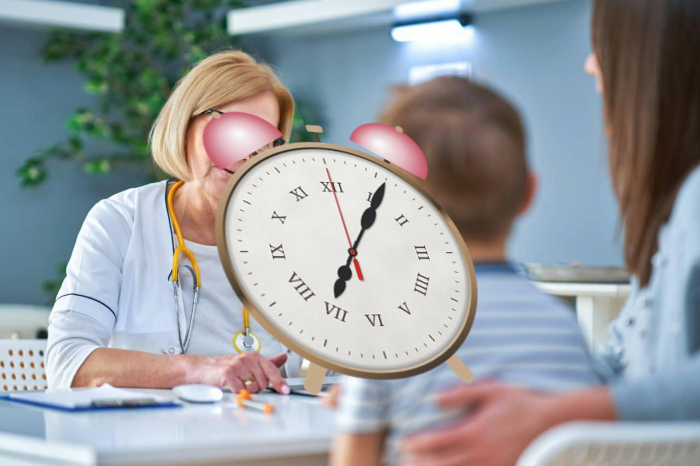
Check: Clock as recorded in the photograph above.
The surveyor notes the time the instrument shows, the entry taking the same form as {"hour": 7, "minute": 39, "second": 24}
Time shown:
{"hour": 7, "minute": 6, "second": 0}
